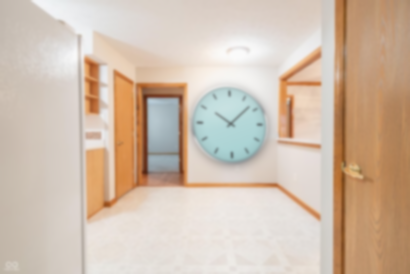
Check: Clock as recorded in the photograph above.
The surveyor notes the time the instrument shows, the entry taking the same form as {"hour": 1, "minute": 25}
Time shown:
{"hour": 10, "minute": 8}
